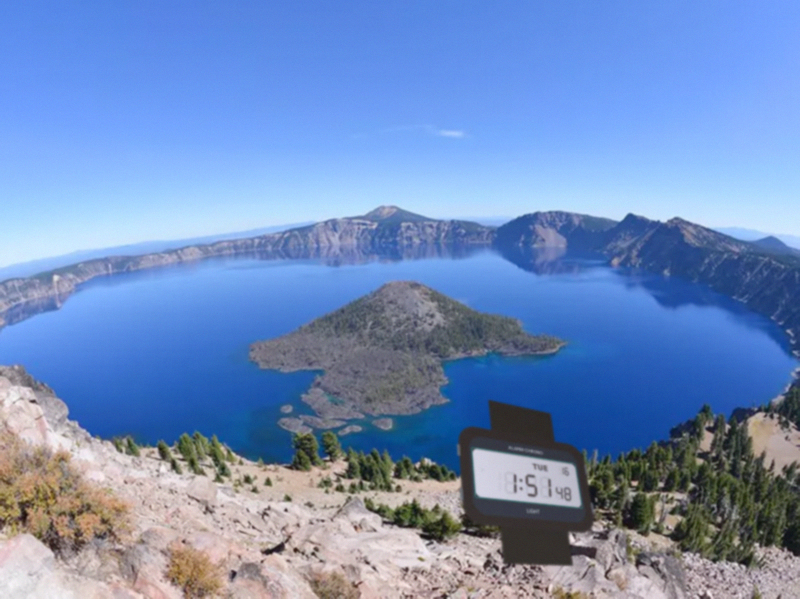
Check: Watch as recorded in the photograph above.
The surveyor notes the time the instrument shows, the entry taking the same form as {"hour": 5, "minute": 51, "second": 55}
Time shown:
{"hour": 1, "minute": 51, "second": 48}
